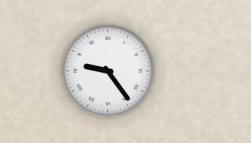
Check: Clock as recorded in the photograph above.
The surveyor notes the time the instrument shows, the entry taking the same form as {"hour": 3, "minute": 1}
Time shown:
{"hour": 9, "minute": 24}
